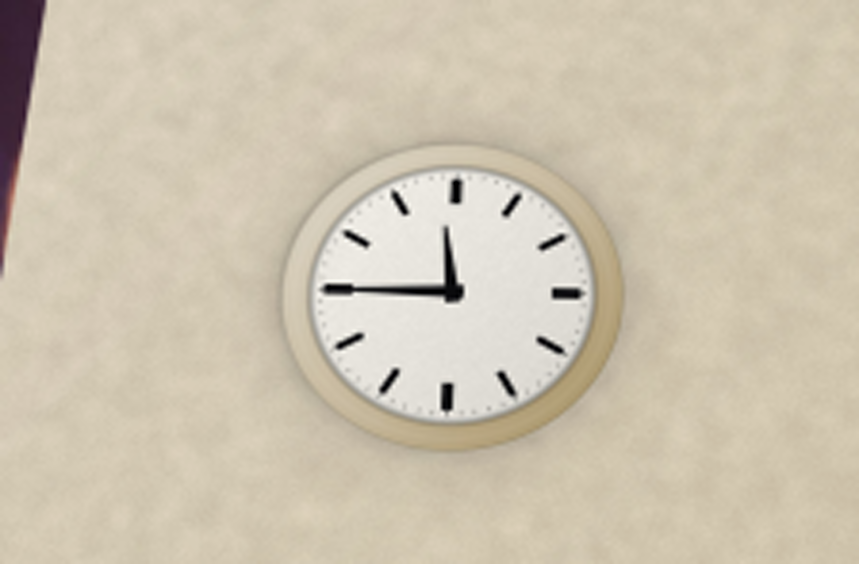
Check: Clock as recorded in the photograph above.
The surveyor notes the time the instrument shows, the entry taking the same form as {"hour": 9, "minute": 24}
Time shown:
{"hour": 11, "minute": 45}
